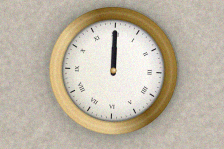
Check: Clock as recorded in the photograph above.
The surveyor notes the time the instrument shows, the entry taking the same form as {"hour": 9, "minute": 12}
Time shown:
{"hour": 12, "minute": 0}
